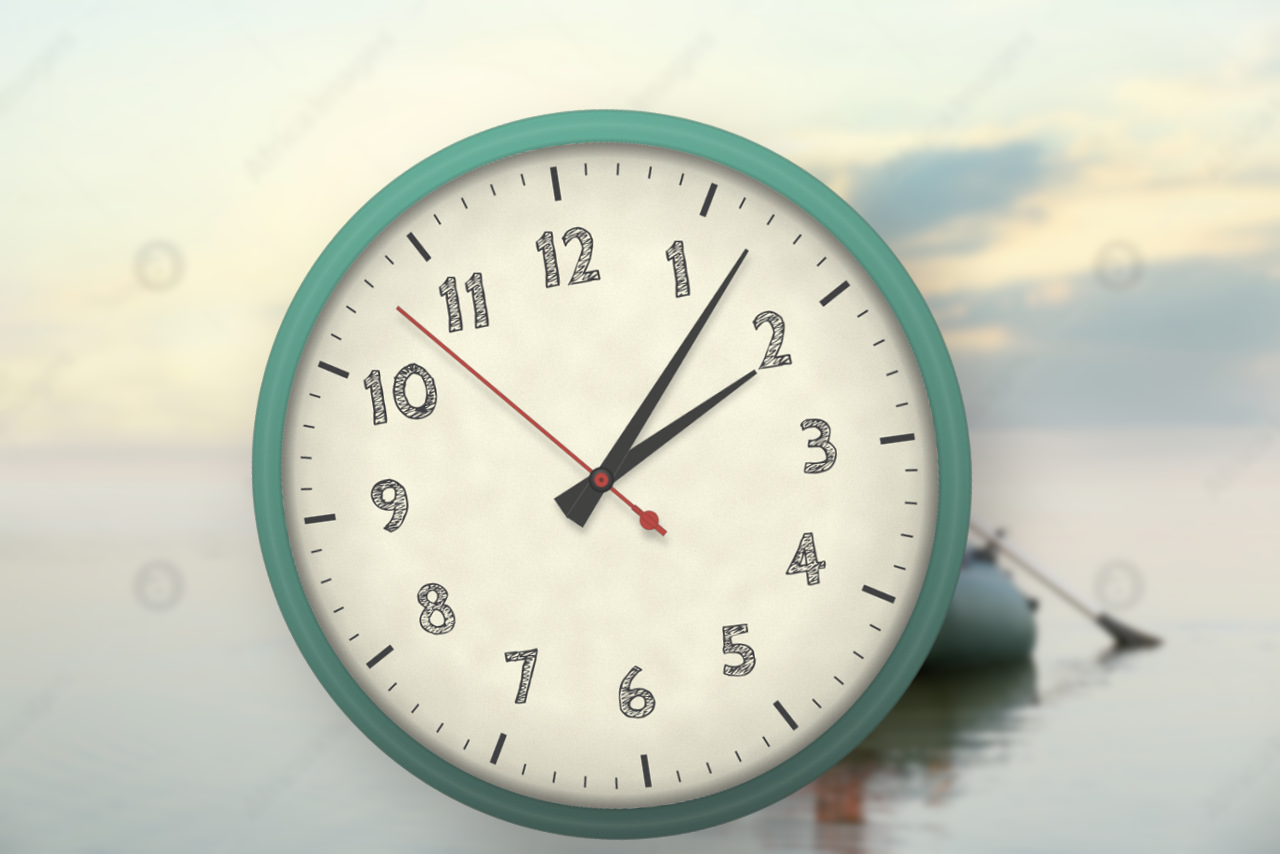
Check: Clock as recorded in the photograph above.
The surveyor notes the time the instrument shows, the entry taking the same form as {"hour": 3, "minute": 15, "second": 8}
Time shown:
{"hour": 2, "minute": 6, "second": 53}
